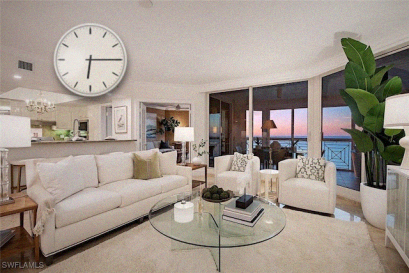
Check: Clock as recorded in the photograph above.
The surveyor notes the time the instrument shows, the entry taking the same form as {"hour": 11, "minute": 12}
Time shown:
{"hour": 6, "minute": 15}
